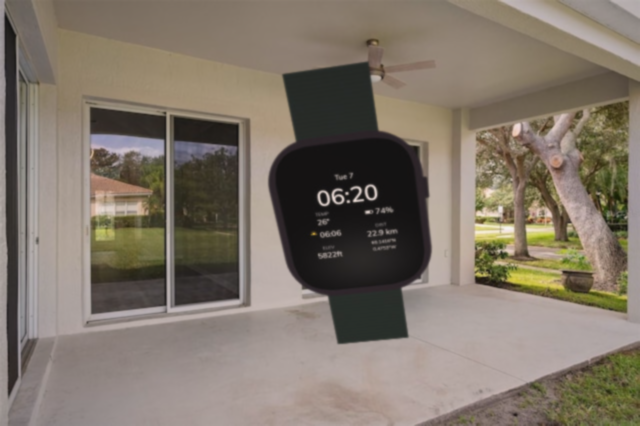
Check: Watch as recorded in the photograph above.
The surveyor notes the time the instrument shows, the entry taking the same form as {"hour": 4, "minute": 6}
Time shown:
{"hour": 6, "minute": 20}
